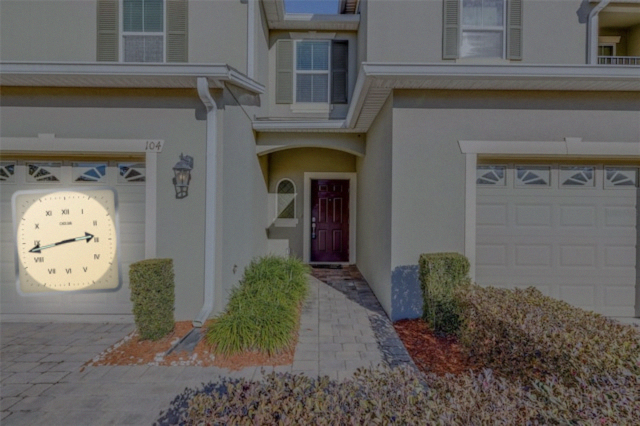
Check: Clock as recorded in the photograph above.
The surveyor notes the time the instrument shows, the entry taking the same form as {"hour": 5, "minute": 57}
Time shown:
{"hour": 2, "minute": 43}
